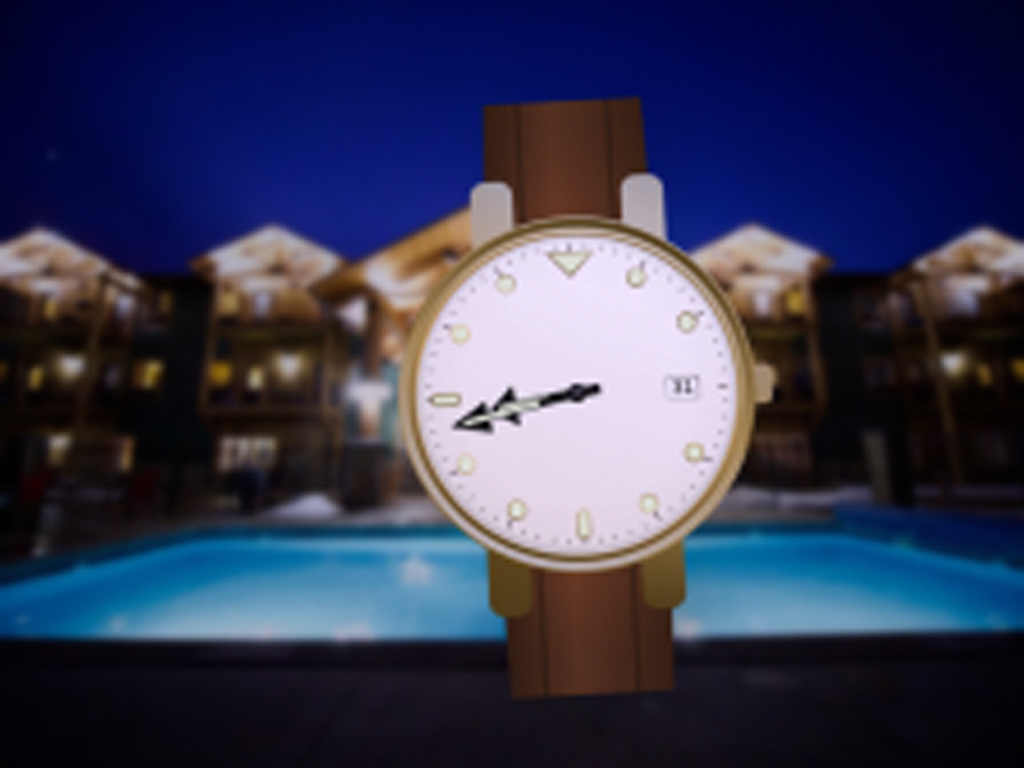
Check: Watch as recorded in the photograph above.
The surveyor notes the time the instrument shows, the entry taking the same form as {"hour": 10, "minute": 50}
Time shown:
{"hour": 8, "minute": 43}
